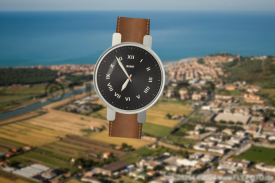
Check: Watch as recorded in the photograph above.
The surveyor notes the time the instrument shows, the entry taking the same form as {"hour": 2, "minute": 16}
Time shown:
{"hour": 6, "minute": 54}
